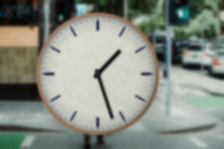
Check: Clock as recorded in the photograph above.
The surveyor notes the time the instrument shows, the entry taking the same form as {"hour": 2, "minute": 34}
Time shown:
{"hour": 1, "minute": 27}
